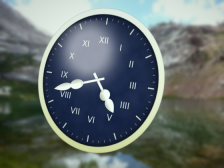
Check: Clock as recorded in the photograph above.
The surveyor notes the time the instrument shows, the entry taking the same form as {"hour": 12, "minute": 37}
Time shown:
{"hour": 4, "minute": 42}
